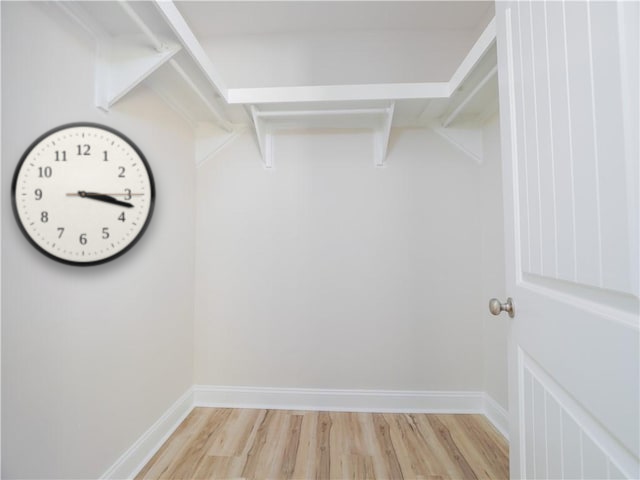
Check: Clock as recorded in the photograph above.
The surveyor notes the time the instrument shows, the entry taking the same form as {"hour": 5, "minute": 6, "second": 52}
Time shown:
{"hour": 3, "minute": 17, "second": 15}
